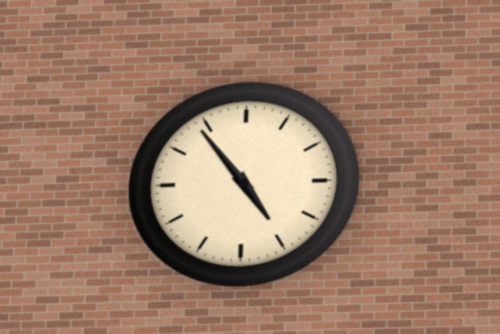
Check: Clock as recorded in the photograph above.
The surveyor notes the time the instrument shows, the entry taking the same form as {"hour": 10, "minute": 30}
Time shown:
{"hour": 4, "minute": 54}
